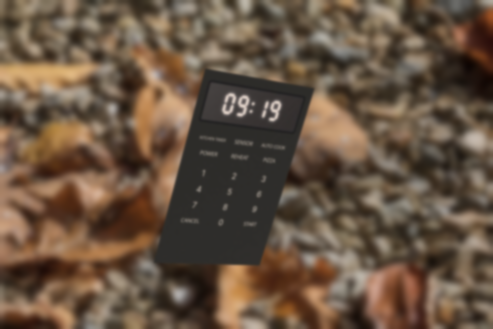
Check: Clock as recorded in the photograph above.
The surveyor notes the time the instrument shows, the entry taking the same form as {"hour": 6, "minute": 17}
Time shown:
{"hour": 9, "minute": 19}
